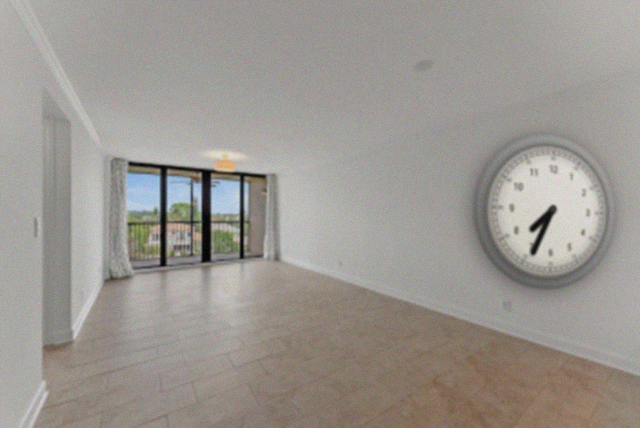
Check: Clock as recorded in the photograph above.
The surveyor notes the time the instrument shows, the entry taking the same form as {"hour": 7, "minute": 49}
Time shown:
{"hour": 7, "minute": 34}
